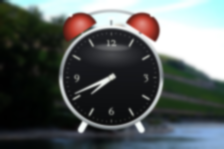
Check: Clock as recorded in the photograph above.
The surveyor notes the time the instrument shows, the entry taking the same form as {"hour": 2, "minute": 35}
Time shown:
{"hour": 7, "minute": 41}
